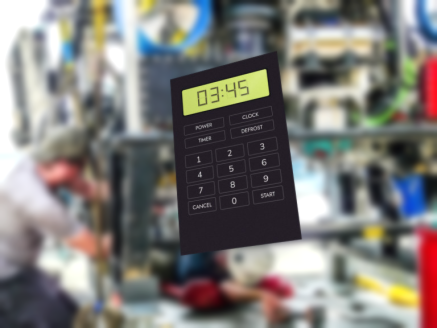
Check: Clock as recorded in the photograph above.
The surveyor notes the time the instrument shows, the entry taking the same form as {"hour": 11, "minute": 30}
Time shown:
{"hour": 3, "minute": 45}
